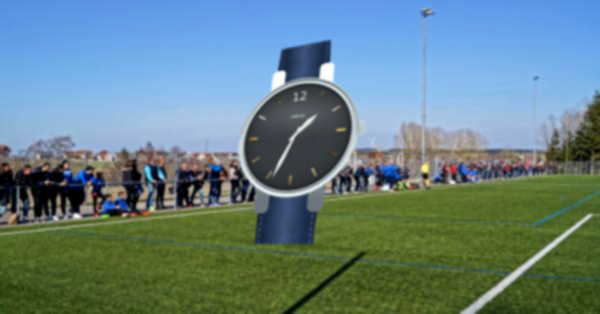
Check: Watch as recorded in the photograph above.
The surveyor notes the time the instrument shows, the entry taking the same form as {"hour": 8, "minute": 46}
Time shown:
{"hour": 1, "minute": 34}
